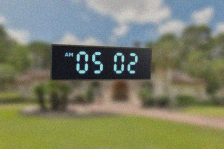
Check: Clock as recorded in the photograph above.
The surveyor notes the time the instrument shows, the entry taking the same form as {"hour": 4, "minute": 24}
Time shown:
{"hour": 5, "minute": 2}
